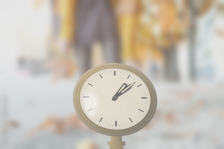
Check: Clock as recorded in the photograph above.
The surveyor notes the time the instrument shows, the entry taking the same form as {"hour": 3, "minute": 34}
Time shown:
{"hour": 1, "minute": 8}
